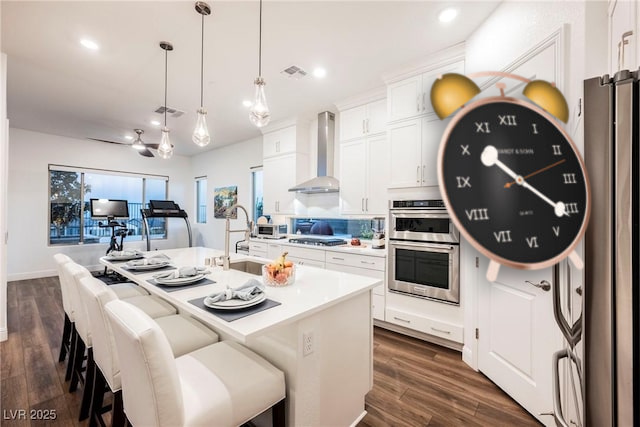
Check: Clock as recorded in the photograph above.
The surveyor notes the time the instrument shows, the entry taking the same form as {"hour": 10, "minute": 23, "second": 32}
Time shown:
{"hour": 10, "minute": 21, "second": 12}
